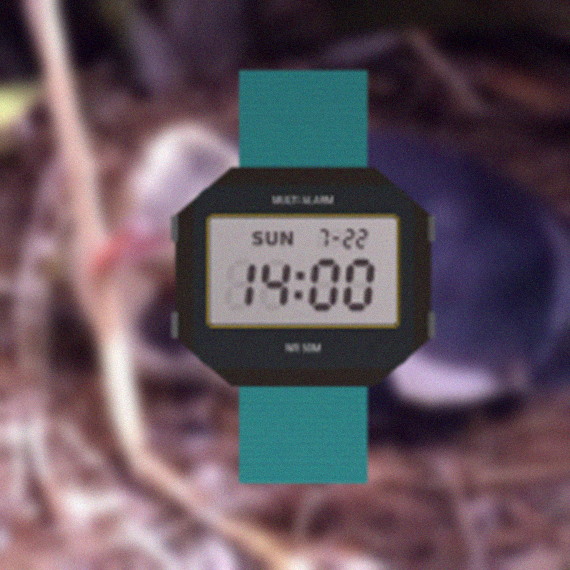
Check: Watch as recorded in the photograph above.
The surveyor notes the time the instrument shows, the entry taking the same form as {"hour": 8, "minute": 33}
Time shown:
{"hour": 14, "minute": 0}
